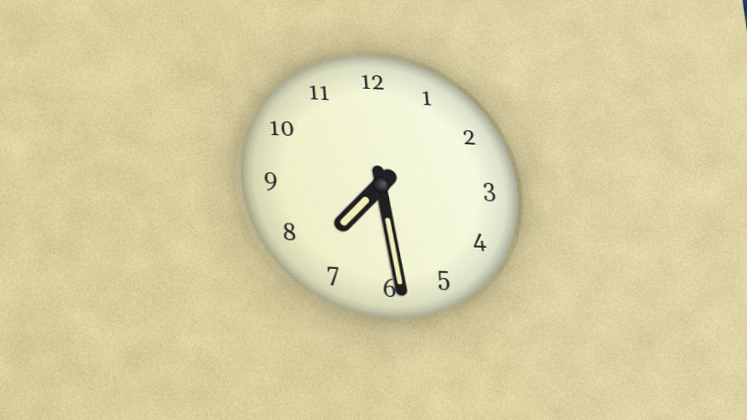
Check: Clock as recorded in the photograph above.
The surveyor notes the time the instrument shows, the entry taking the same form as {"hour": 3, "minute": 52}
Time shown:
{"hour": 7, "minute": 29}
